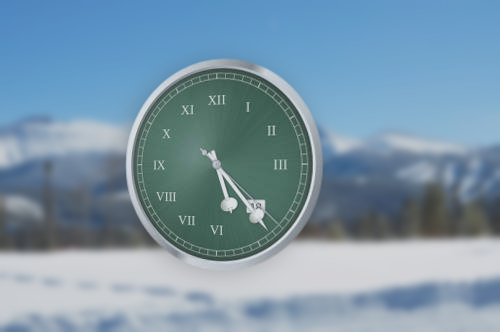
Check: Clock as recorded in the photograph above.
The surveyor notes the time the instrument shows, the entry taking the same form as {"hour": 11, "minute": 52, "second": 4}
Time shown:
{"hour": 5, "minute": 23, "second": 22}
